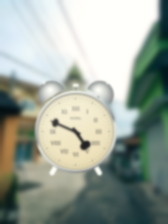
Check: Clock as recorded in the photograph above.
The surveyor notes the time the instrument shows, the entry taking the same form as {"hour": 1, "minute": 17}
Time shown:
{"hour": 4, "minute": 49}
